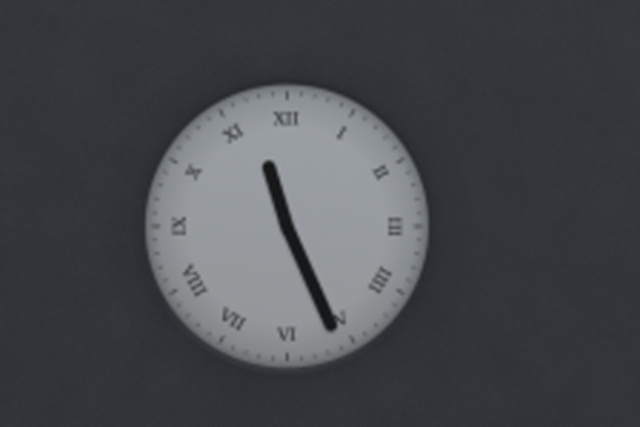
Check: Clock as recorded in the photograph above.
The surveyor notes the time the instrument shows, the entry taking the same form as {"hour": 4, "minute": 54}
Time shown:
{"hour": 11, "minute": 26}
